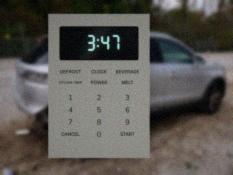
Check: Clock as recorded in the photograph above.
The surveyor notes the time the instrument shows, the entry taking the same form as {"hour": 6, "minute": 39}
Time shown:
{"hour": 3, "minute": 47}
